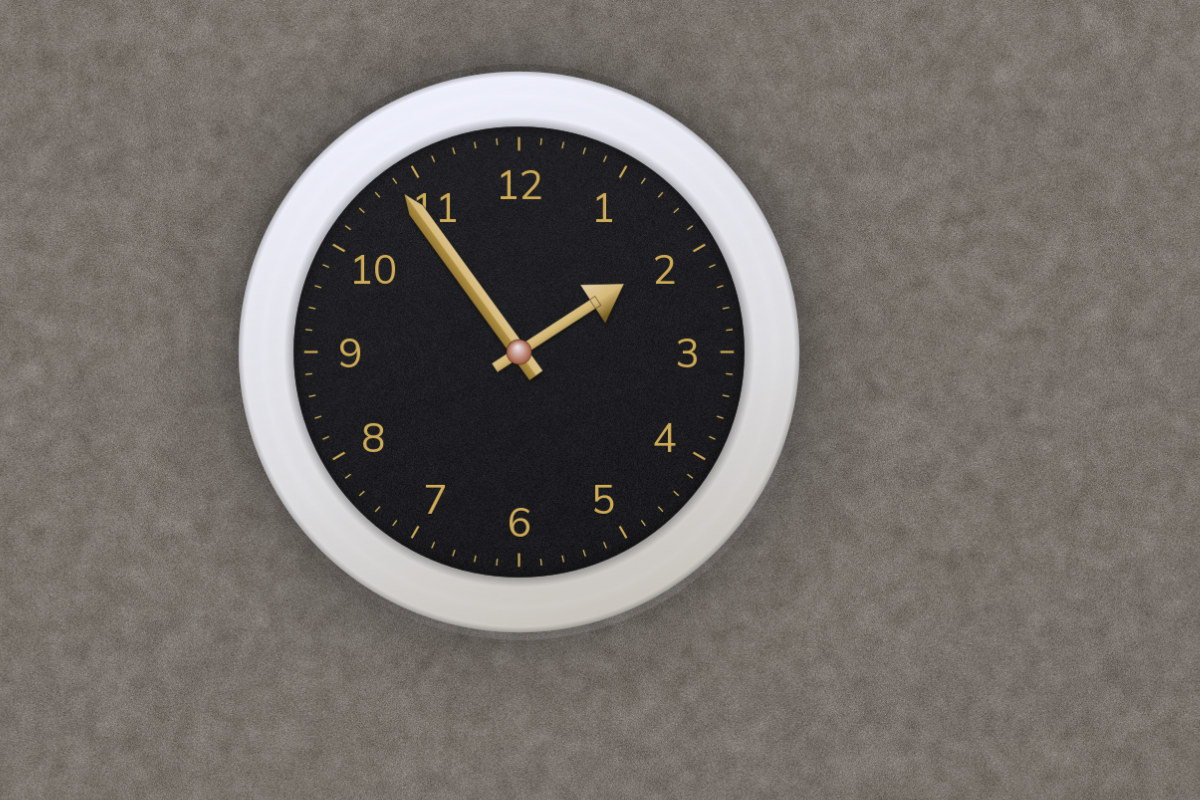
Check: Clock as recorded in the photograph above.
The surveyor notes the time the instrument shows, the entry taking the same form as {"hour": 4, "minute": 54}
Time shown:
{"hour": 1, "minute": 54}
